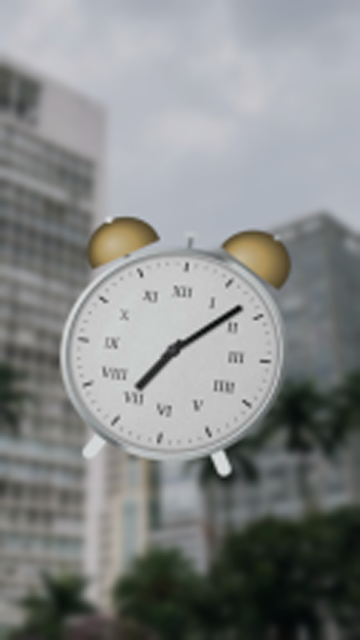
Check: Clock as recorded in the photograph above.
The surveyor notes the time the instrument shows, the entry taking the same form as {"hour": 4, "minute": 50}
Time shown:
{"hour": 7, "minute": 8}
